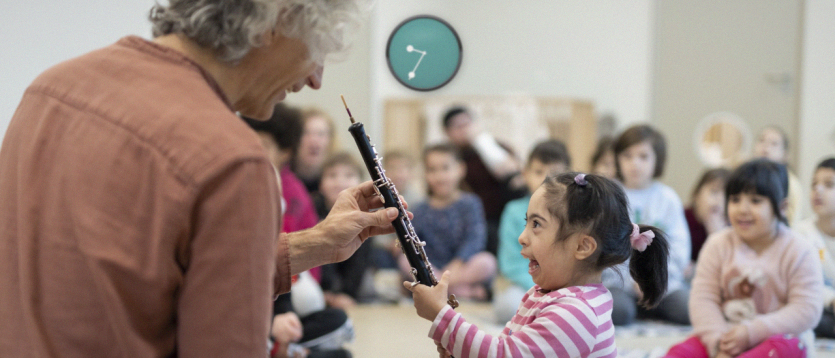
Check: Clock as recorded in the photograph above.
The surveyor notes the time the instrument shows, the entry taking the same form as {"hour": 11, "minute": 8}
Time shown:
{"hour": 9, "minute": 35}
